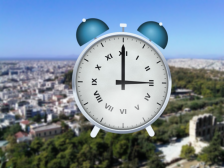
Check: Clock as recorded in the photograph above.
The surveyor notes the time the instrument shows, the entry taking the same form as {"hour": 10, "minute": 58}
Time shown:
{"hour": 3, "minute": 0}
